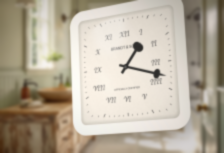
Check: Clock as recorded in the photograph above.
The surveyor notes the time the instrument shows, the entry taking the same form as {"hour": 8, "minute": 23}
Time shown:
{"hour": 1, "minute": 18}
